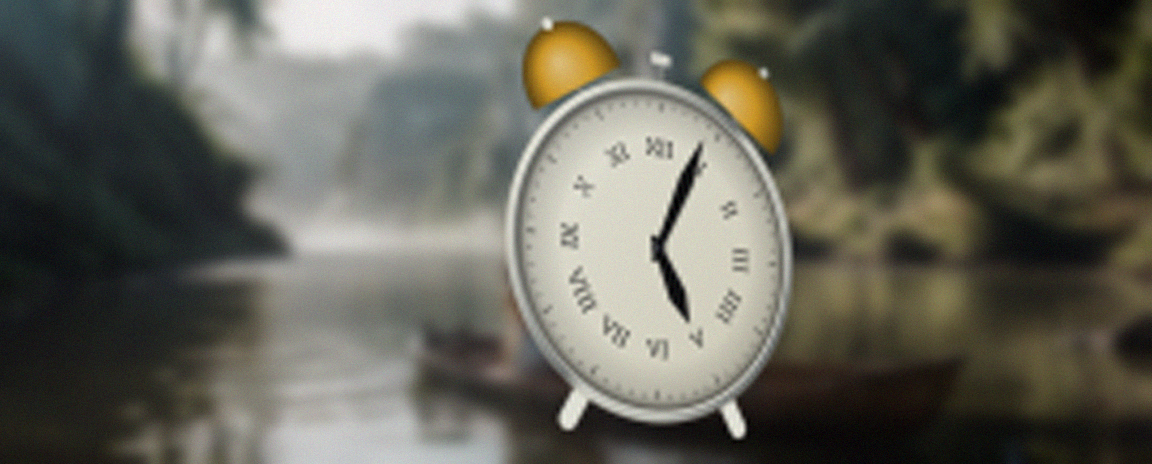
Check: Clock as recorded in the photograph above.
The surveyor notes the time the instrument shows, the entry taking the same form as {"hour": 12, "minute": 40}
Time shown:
{"hour": 5, "minute": 4}
